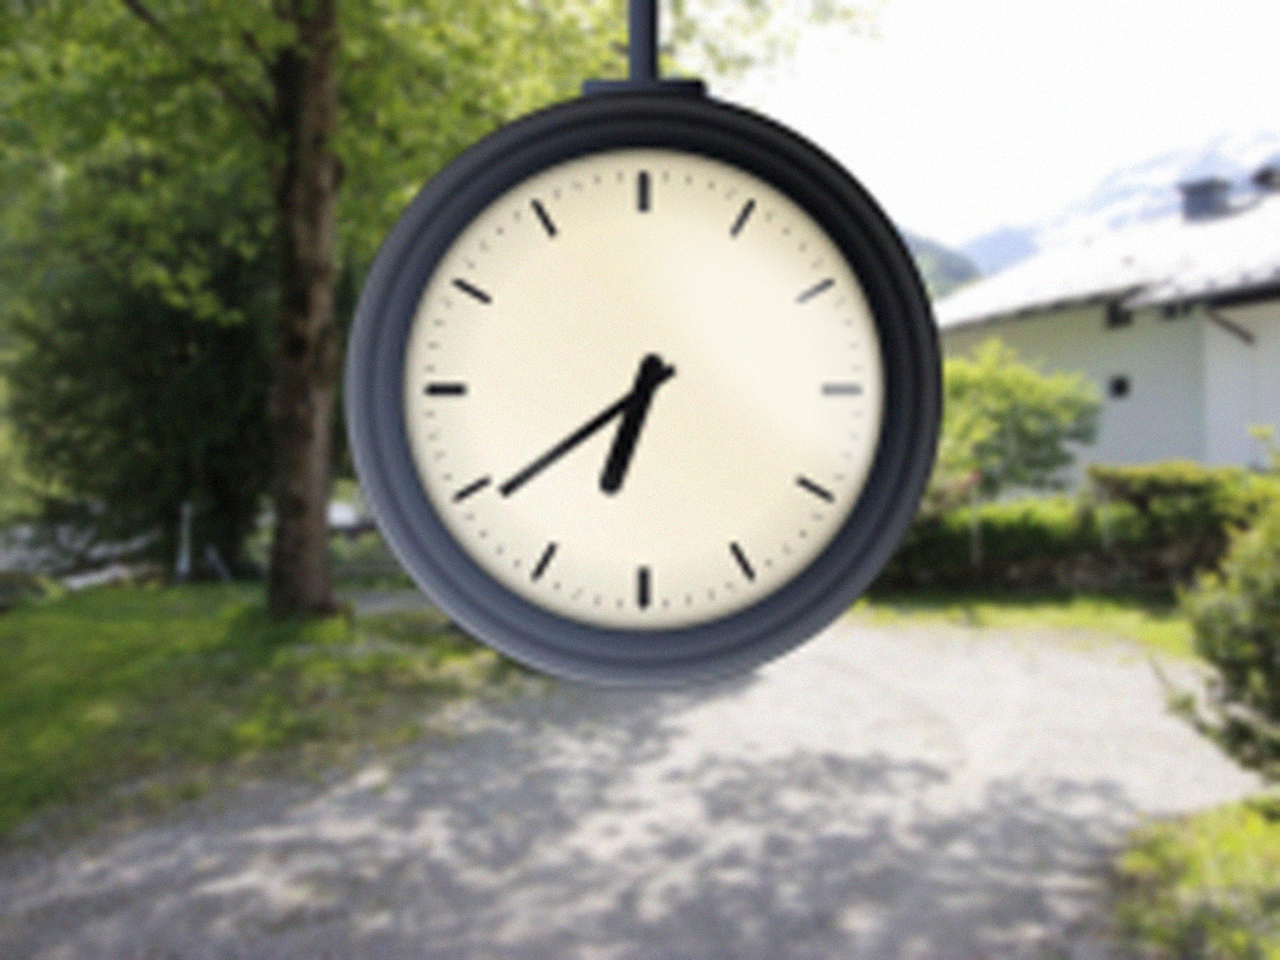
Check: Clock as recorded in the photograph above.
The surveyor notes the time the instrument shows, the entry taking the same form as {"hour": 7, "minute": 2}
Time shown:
{"hour": 6, "minute": 39}
